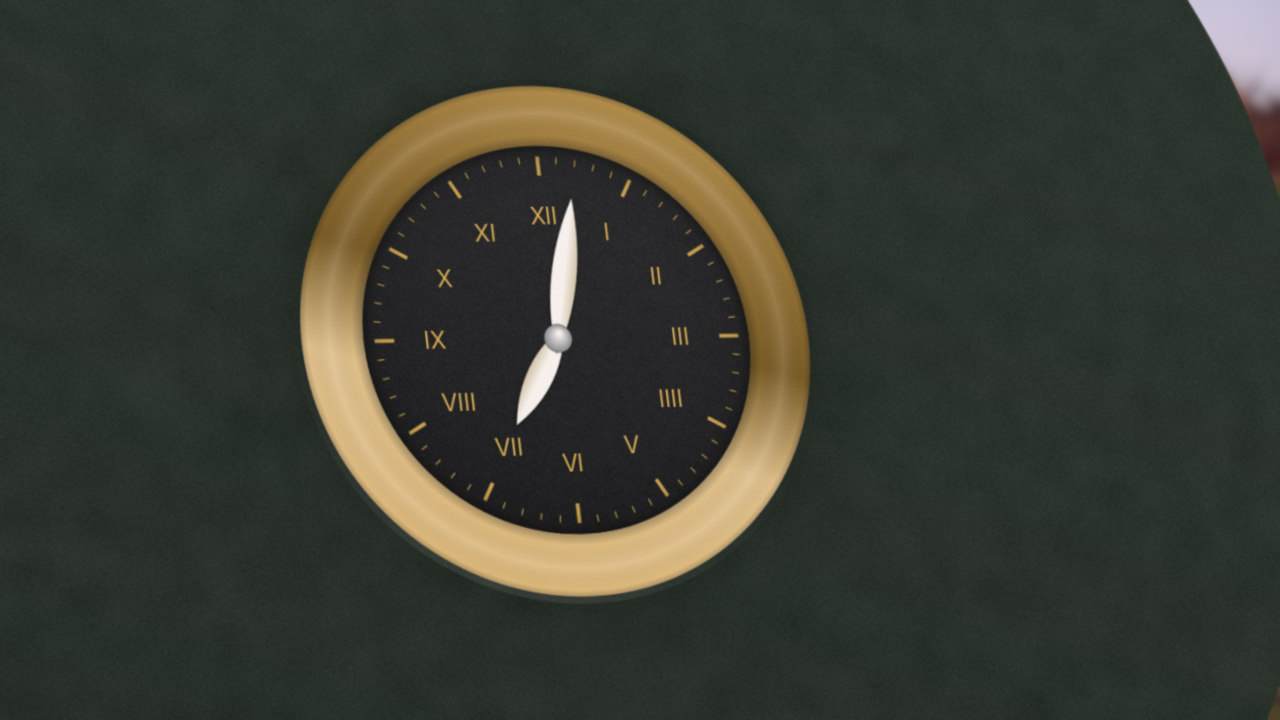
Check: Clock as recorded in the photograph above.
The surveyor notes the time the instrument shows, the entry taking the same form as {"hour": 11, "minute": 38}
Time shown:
{"hour": 7, "minute": 2}
